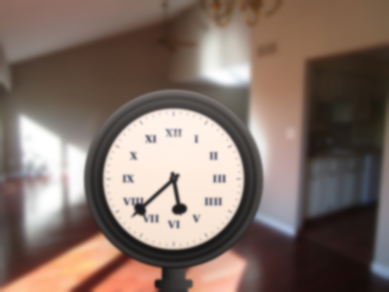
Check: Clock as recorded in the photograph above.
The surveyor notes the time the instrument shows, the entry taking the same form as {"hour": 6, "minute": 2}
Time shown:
{"hour": 5, "minute": 38}
